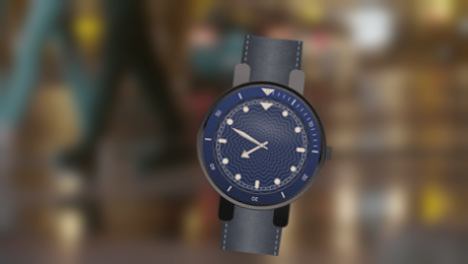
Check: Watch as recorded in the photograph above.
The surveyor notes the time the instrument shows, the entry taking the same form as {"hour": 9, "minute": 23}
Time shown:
{"hour": 7, "minute": 49}
